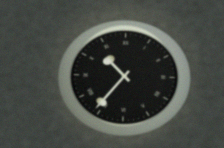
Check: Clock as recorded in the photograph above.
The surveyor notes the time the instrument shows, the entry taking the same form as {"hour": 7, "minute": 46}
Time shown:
{"hour": 10, "minute": 36}
